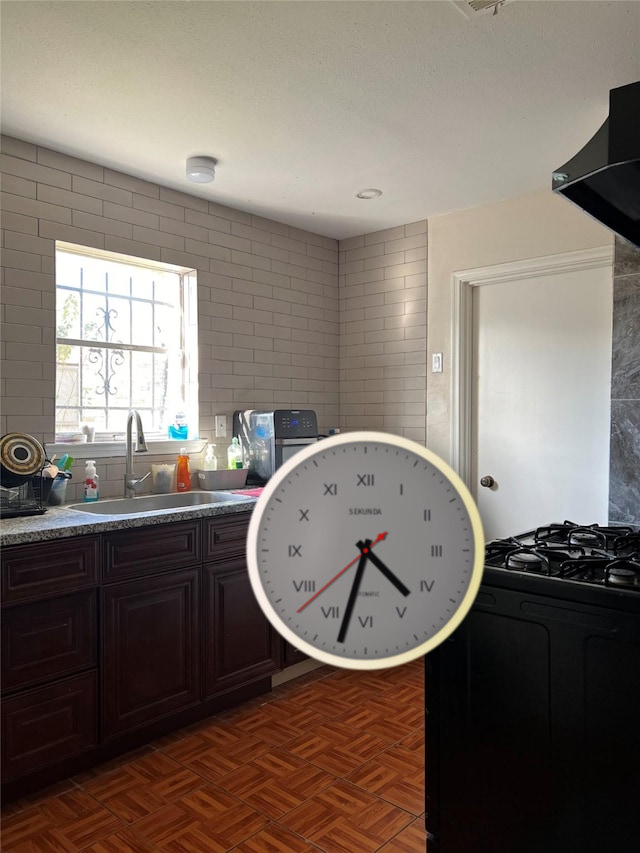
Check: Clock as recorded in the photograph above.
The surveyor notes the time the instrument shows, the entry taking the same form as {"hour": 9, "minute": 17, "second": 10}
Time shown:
{"hour": 4, "minute": 32, "second": 38}
